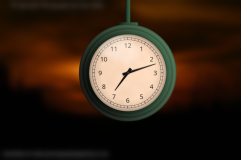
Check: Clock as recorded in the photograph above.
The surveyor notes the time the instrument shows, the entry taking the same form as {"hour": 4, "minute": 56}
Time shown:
{"hour": 7, "minute": 12}
